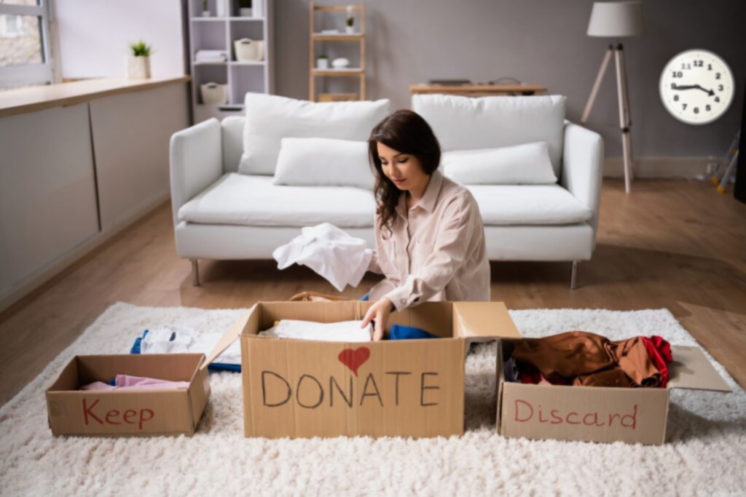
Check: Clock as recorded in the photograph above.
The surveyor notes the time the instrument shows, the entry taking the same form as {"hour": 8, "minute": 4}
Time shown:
{"hour": 3, "minute": 44}
